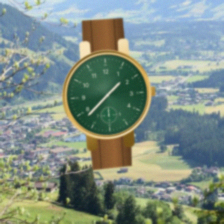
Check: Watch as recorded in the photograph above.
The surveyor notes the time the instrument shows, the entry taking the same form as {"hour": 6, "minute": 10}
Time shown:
{"hour": 1, "minute": 38}
